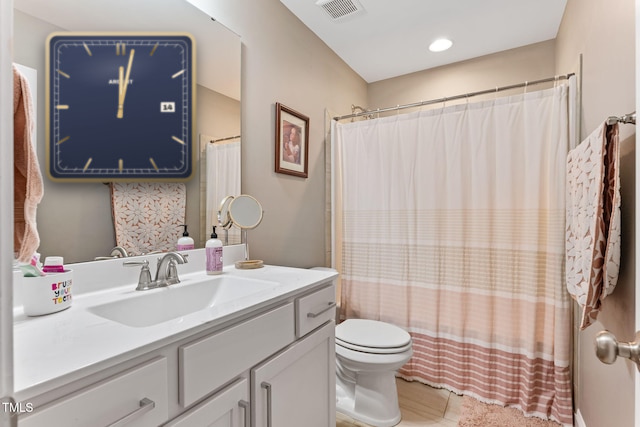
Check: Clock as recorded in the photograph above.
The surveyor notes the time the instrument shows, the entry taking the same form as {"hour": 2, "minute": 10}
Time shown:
{"hour": 12, "minute": 2}
